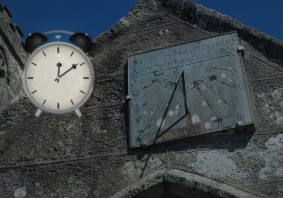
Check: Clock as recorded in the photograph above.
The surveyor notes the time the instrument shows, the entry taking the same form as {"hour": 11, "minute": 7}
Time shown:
{"hour": 12, "minute": 9}
